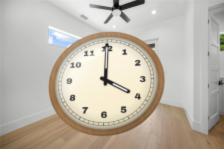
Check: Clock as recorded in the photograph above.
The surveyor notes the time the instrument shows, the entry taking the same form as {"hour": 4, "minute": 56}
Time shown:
{"hour": 4, "minute": 0}
